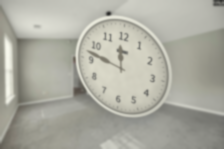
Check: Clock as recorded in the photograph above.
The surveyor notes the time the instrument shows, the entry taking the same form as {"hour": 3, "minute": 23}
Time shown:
{"hour": 11, "minute": 47}
